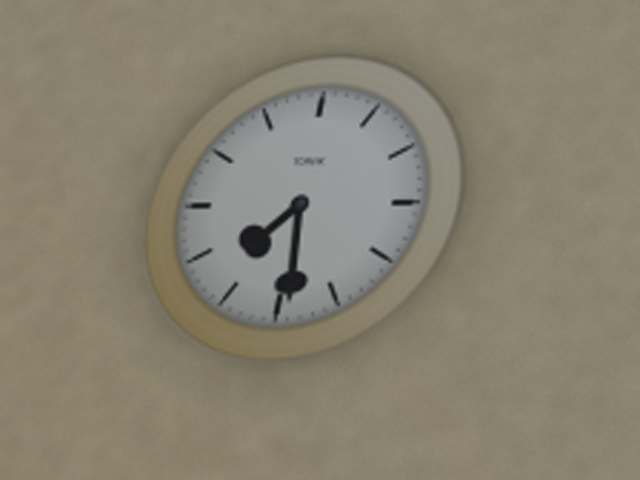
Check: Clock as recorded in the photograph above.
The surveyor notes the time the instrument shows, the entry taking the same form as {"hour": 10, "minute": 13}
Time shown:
{"hour": 7, "minute": 29}
